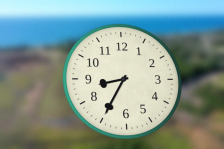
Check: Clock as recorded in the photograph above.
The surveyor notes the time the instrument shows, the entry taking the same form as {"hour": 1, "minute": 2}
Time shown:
{"hour": 8, "minute": 35}
